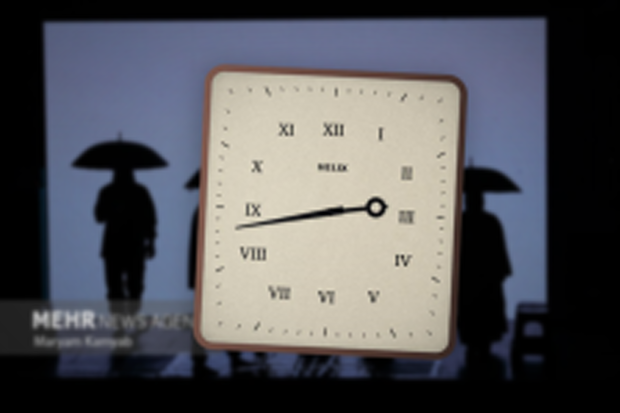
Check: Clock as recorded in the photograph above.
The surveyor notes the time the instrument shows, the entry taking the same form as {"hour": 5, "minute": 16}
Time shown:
{"hour": 2, "minute": 43}
